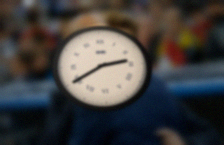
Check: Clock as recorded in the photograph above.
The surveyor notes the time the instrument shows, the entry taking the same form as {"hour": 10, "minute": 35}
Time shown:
{"hour": 2, "minute": 40}
